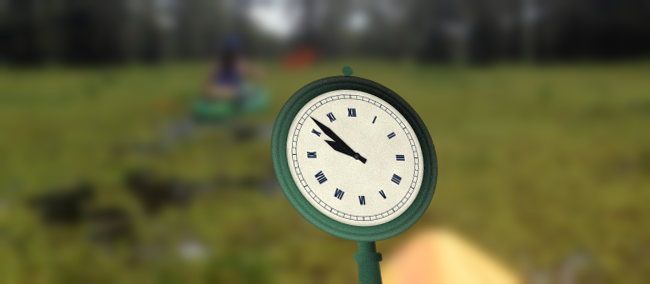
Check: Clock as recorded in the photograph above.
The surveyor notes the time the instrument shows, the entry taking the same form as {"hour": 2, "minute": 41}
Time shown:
{"hour": 9, "minute": 52}
